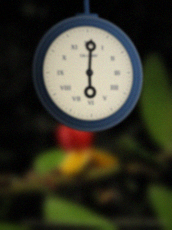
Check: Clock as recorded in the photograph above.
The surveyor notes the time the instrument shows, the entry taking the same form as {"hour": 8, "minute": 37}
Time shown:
{"hour": 6, "minute": 1}
